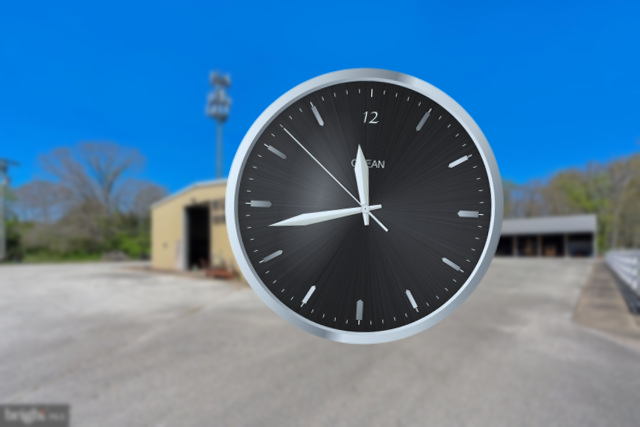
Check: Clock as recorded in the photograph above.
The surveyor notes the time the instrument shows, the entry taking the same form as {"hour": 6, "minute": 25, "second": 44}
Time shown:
{"hour": 11, "minute": 42, "second": 52}
